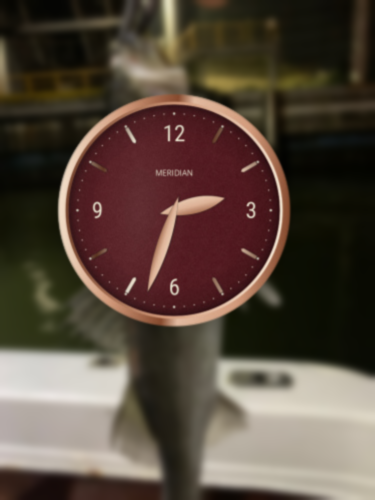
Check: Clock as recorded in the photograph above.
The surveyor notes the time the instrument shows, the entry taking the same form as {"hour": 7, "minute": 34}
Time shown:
{"hour": 2, "minute": 33}
